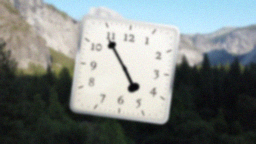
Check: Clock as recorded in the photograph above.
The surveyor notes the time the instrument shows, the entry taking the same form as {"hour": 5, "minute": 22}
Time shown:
{"hour": 4, "minute": 54}
